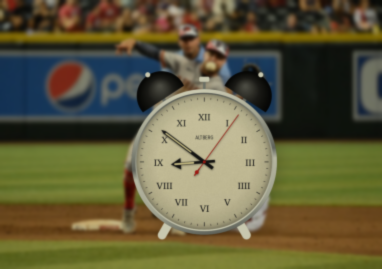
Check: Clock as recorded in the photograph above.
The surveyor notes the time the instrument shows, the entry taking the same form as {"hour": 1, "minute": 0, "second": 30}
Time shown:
{"hour": 8, "minute": 51, "second": 6}
